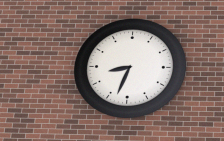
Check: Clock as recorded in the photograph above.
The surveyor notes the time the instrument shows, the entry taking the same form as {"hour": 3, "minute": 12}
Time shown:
{"hour": 8, "minute": 33}
